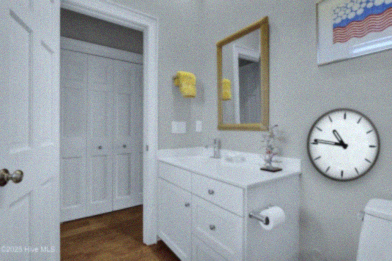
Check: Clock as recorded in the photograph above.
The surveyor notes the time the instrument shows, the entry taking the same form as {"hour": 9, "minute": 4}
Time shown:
{"hour": 10, "minute": 46}
